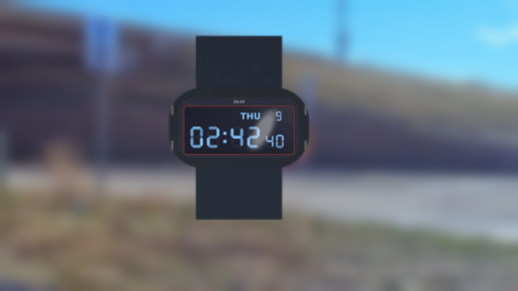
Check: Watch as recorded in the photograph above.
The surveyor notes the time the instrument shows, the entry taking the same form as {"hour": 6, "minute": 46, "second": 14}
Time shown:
{"hour": 2, "minute": 42, "second": 40}
